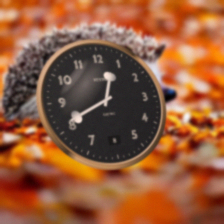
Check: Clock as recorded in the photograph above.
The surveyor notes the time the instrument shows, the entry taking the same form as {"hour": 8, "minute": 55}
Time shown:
{"hour": 12, "minute": 41}
